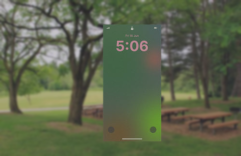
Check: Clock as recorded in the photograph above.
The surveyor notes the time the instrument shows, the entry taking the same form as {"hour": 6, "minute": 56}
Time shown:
{"hour": 5, "minute": 6}
